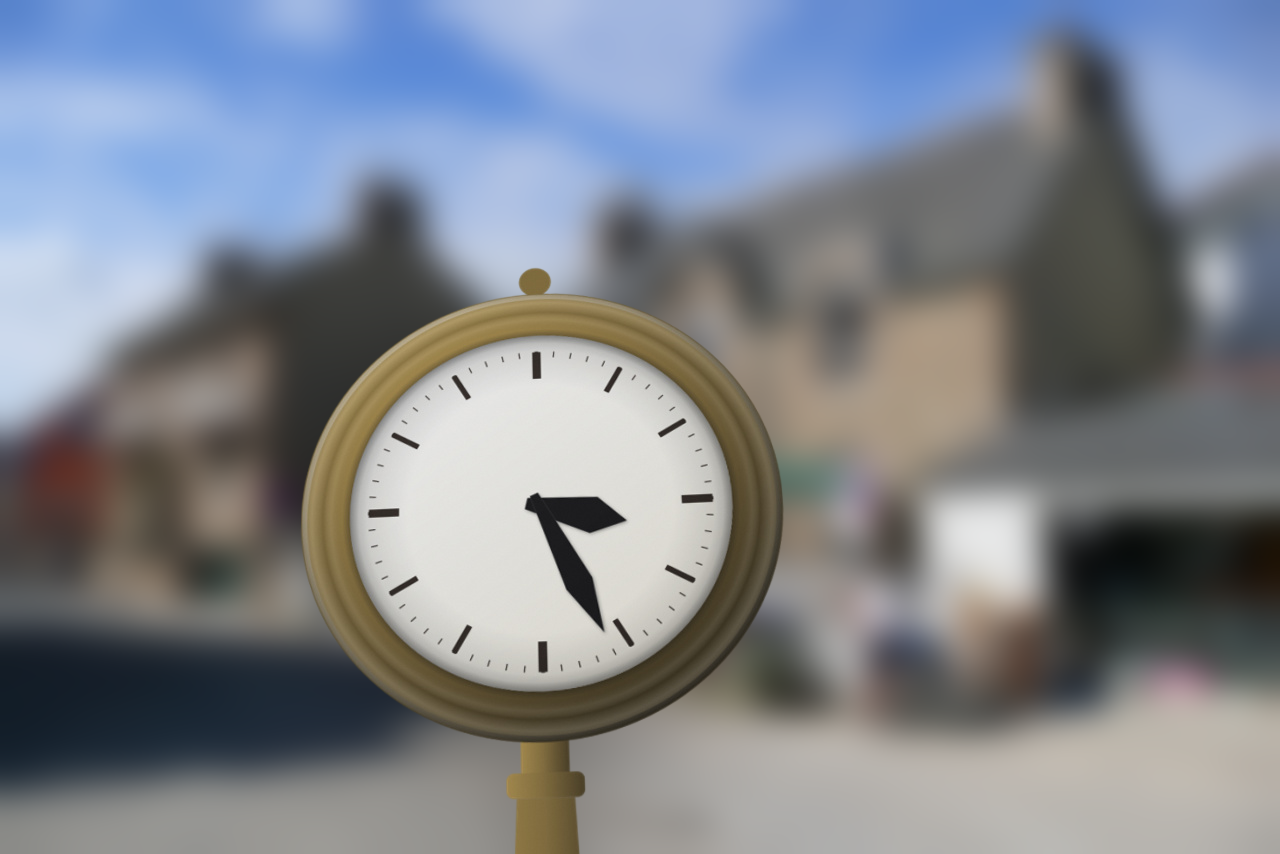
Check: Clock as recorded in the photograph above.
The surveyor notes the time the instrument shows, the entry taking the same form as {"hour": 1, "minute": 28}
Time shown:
{"hour": 3, "minute": 26}
